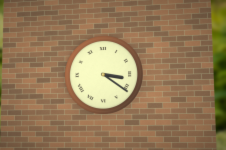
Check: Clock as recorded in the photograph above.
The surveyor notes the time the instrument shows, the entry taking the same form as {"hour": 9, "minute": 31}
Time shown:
{"hour": 3, "minute": 21}
